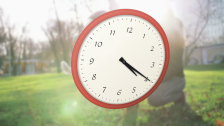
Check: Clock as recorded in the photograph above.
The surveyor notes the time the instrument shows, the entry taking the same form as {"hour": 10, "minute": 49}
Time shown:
{"hour": 4, "minute": 20}
